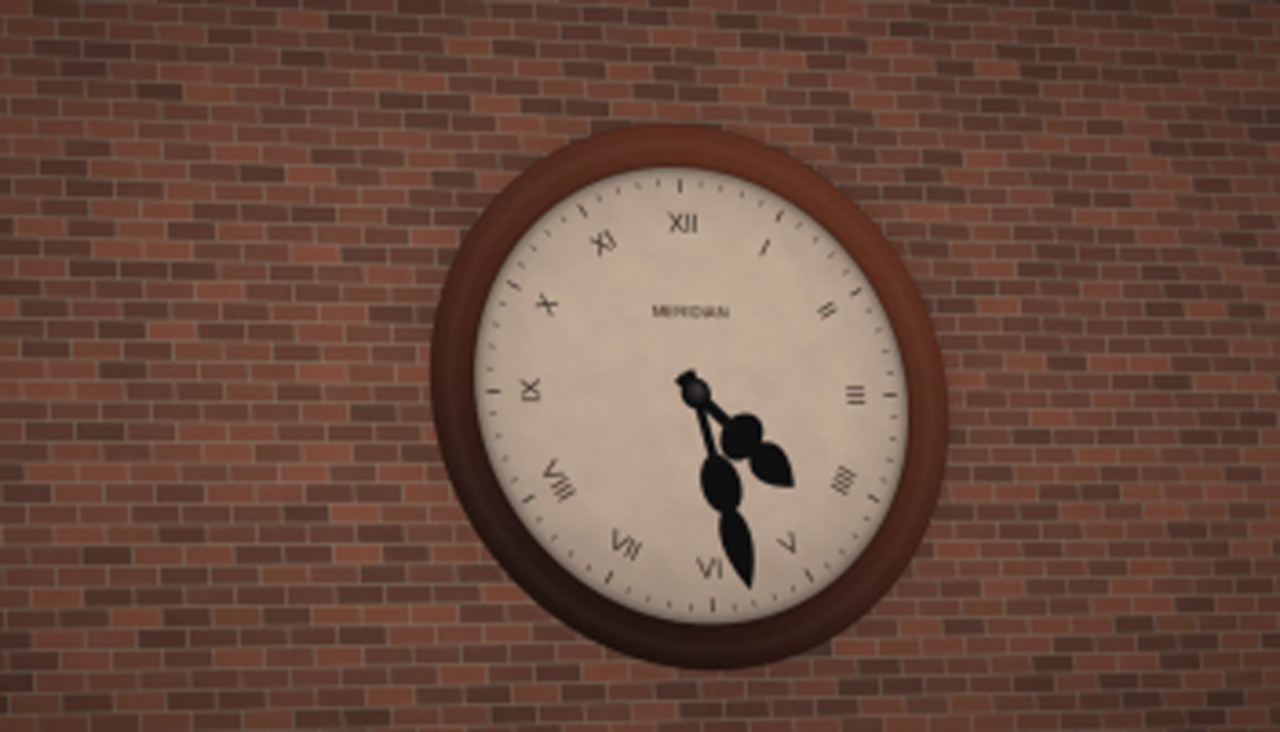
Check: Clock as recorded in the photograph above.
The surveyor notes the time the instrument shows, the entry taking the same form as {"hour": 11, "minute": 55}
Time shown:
{"hour": 4, "minute": 28}
